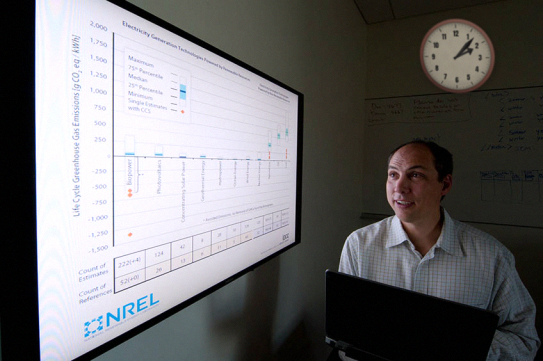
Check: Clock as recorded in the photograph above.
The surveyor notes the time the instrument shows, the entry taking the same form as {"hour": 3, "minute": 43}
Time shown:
{"hour": 2, "minute": 7}
